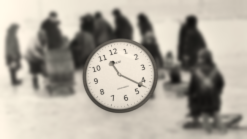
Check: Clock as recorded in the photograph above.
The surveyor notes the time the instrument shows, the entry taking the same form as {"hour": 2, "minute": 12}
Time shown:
{"hour": 11, "minute": 22}
